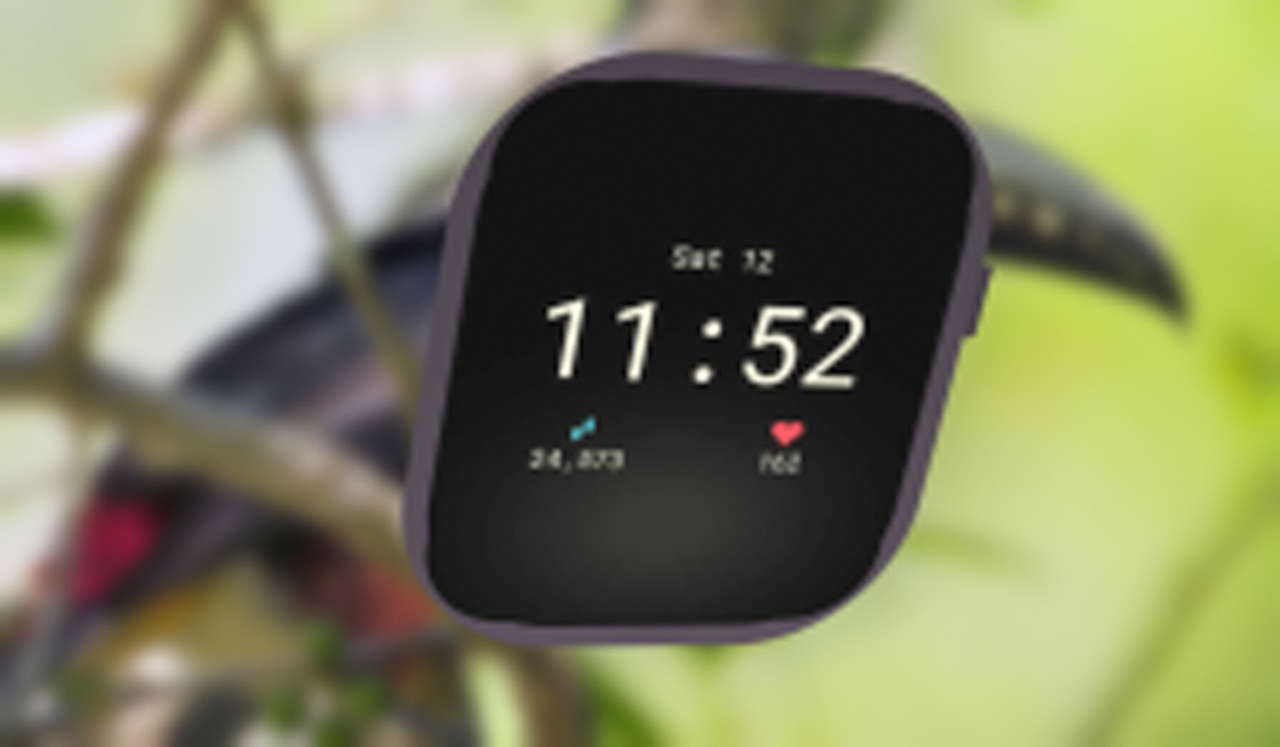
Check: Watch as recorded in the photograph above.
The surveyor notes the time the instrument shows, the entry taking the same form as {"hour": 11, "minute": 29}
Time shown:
{"hour": 11, "minute": 52}
